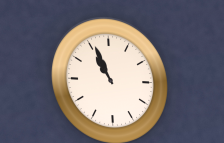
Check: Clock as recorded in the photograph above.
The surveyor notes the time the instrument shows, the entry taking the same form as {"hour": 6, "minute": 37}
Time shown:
{"hour": 10, "minute": 56}
